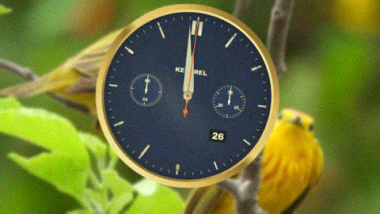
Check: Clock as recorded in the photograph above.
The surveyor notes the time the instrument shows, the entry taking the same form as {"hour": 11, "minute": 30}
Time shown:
{"hour": 11, "minute": 59}
